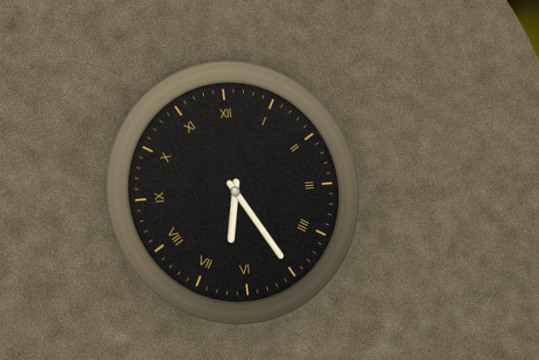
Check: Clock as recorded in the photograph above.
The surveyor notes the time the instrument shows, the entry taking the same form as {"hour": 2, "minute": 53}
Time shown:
{"hour": 6, "minute": 25}
